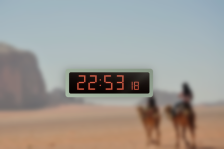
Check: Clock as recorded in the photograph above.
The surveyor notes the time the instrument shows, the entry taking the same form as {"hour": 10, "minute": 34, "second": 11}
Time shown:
{"hour": 22, "minute": 53, "second": 18}
